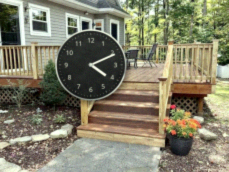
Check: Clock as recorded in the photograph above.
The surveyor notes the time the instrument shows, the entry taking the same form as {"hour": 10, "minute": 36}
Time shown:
{"hour": 4, "minute": 11}
